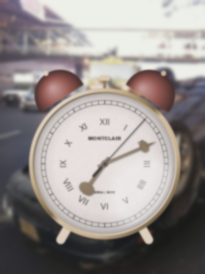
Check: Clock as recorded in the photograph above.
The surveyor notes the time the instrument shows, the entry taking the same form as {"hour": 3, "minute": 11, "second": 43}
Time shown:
{"hour": 7, "minute": 11, "second": 7}
